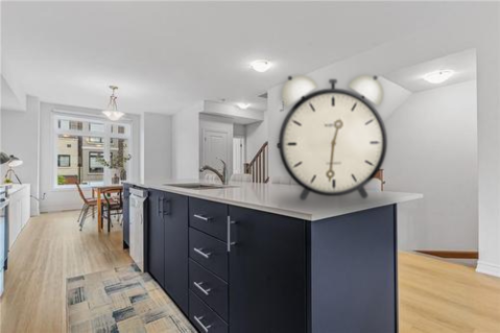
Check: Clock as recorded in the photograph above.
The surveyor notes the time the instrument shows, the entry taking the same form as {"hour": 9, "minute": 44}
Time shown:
{"hour": 12, "minute": 31}
